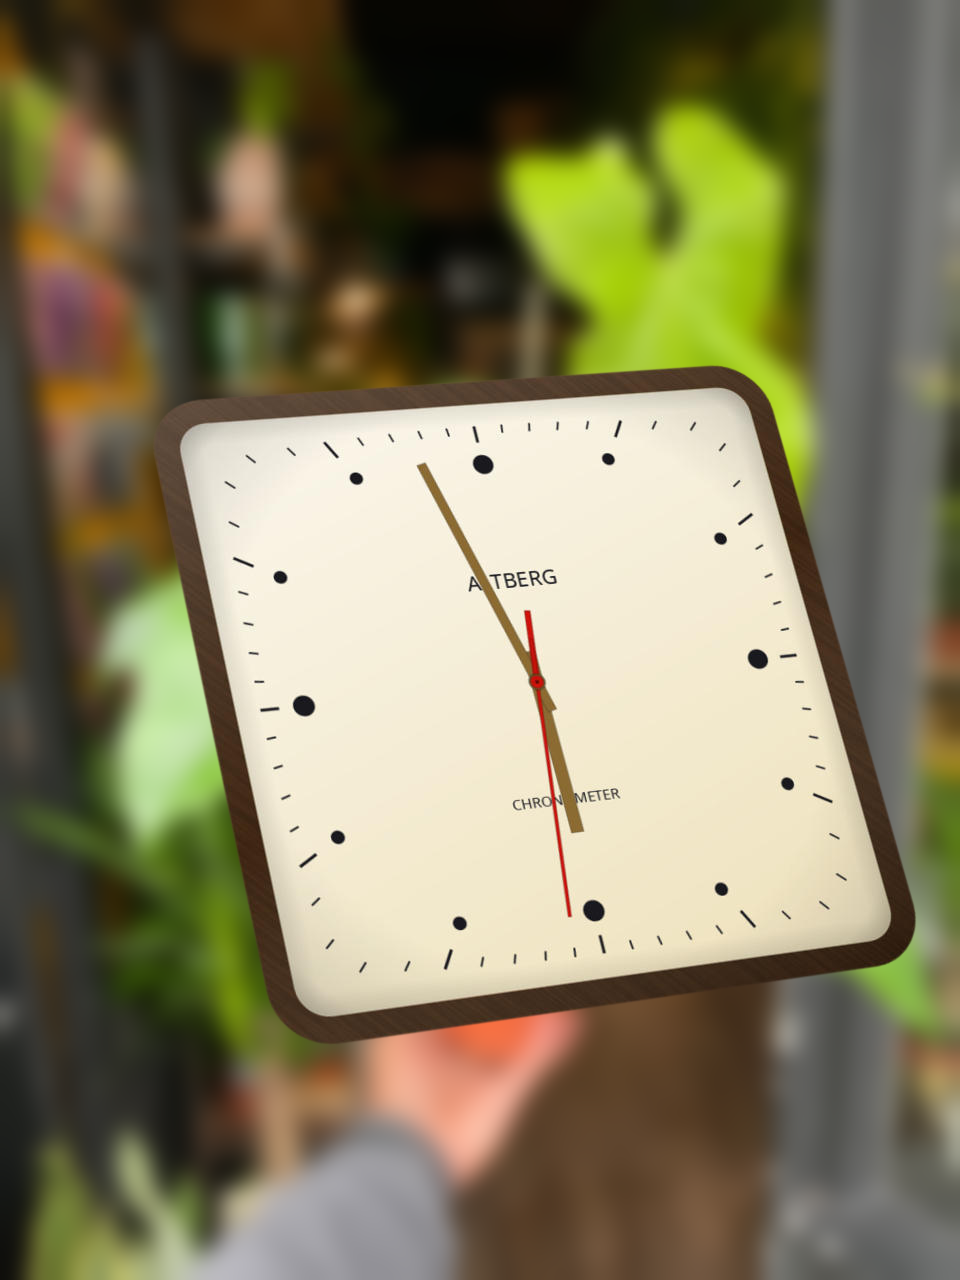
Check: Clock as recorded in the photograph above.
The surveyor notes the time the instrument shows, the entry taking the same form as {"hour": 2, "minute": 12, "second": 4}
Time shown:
{"hour": 5, "minute": 57, "second": 31}
